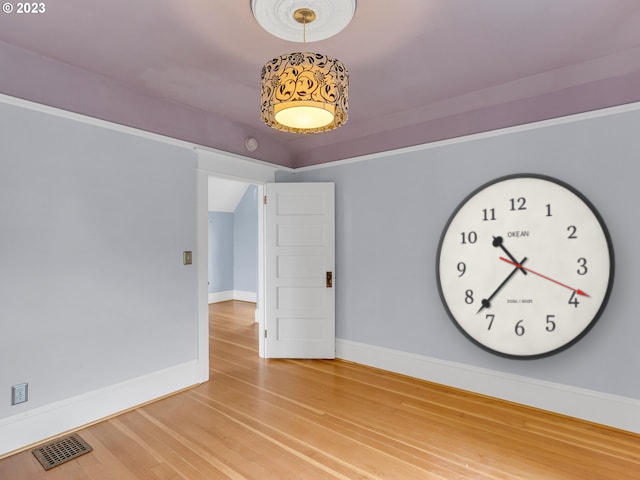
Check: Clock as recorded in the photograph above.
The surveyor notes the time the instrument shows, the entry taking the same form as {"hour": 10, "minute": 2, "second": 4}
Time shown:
{"hour": 10, "minute": 37, "second": 19}
